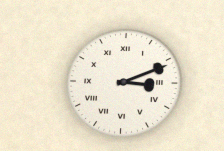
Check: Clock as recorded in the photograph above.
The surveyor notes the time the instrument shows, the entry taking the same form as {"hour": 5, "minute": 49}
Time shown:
{"hour": 3, "minute": 11}
